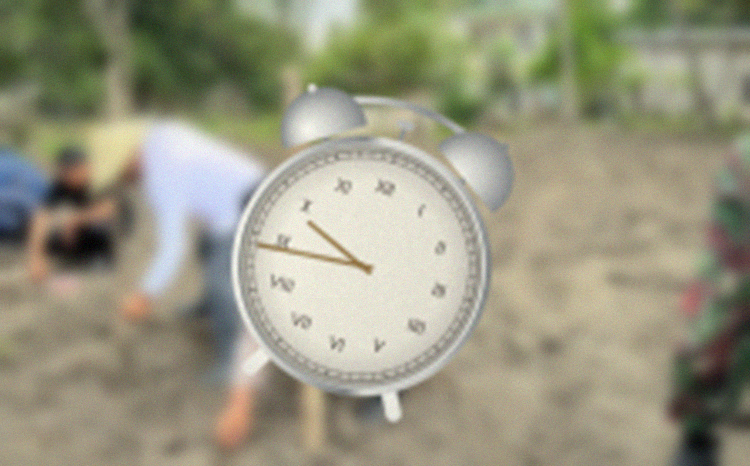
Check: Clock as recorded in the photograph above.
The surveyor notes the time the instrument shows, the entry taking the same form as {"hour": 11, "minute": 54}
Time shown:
{"hour": 9, "minute": 44}
